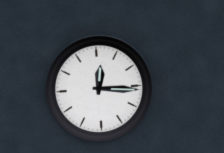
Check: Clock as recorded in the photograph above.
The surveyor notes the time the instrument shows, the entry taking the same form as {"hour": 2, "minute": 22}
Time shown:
{"hour": 12, "minute": 16}
